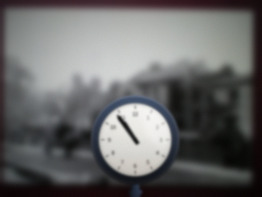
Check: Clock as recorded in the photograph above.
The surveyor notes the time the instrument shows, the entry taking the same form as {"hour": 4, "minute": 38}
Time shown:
{"hour": 10, "minute": 54}
